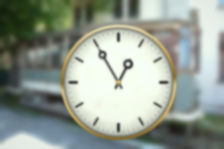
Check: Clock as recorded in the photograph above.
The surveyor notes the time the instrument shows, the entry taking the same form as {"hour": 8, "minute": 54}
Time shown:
{"hour": 12, "minute": 55}
